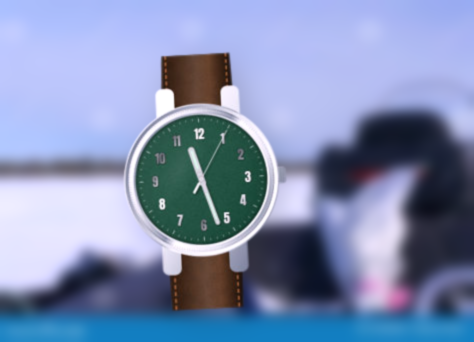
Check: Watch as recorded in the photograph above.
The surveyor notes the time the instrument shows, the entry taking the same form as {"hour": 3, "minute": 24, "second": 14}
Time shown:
{"hour": 11, "minute": 27, "second": 5}
